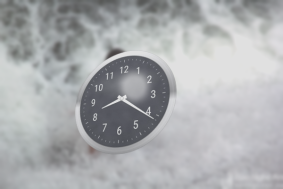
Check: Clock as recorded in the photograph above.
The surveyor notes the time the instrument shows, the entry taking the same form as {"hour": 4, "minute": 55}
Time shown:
{"hour": 8, "minute": 21}
